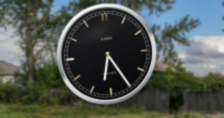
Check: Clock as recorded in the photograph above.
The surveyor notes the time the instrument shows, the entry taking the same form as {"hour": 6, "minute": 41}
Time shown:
{"hour": 6, "minute": 25}
